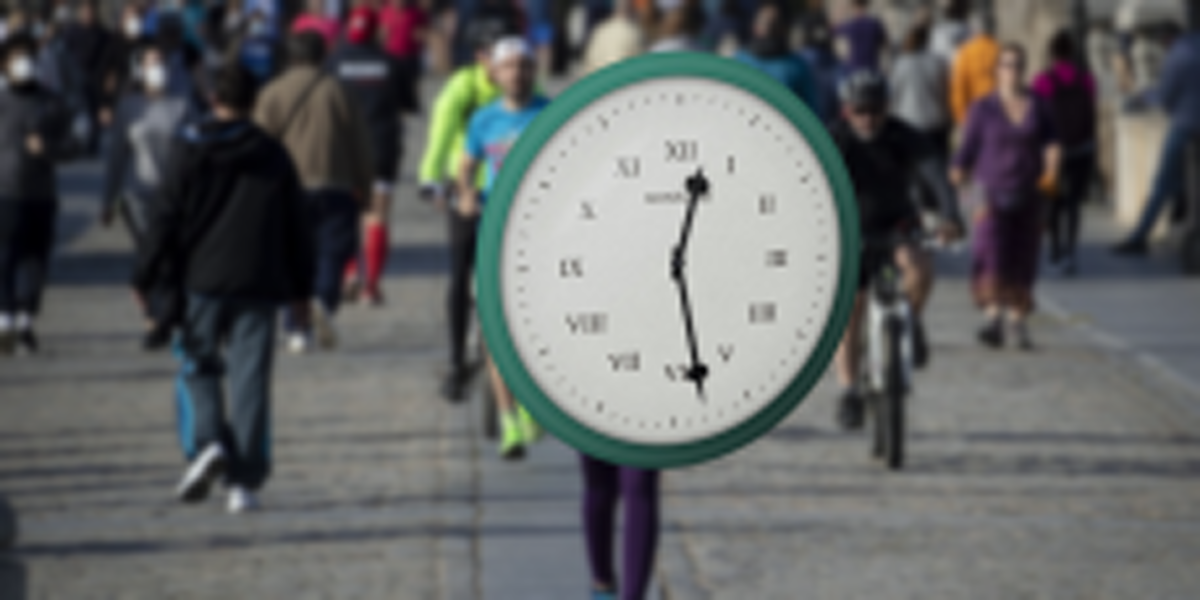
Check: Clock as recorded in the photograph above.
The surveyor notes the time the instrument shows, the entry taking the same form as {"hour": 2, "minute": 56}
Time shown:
{"hour": 12, "minute": 28}
